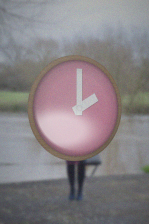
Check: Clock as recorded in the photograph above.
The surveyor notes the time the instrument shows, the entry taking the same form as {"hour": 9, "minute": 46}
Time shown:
{"hour": 2, "minute": 0}
